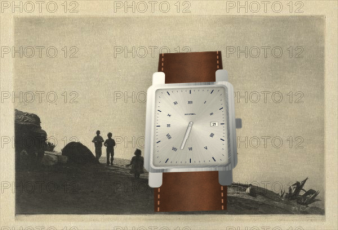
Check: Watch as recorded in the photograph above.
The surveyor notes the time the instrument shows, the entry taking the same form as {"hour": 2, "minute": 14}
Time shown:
{"hour": 6, "minute": 33}
